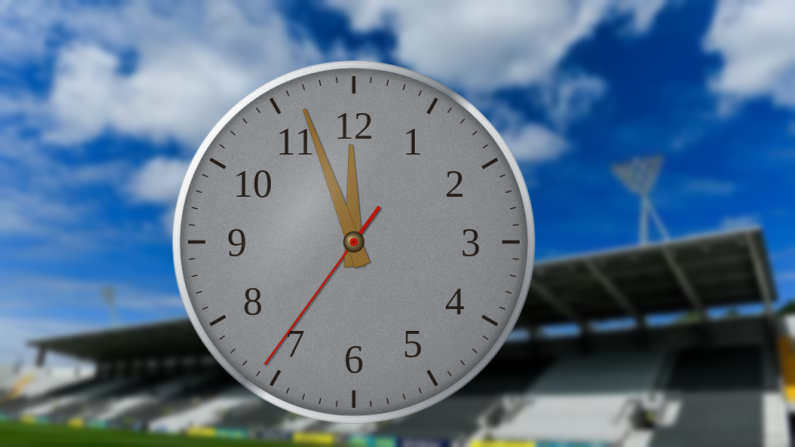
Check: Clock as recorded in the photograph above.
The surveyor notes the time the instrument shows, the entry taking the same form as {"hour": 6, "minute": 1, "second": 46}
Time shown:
{"hour": 11, "minute": 56, "second": 36}
